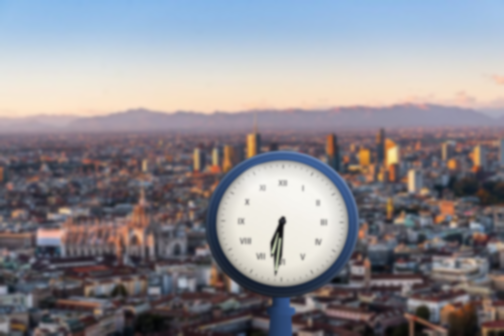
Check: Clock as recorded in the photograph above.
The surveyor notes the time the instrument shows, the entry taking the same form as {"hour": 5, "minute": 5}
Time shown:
{"hour": 6, "minute": 31}
